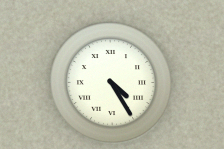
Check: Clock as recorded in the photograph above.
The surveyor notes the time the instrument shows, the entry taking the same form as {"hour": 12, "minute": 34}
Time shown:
{"hour": 4, "minute": 25}
